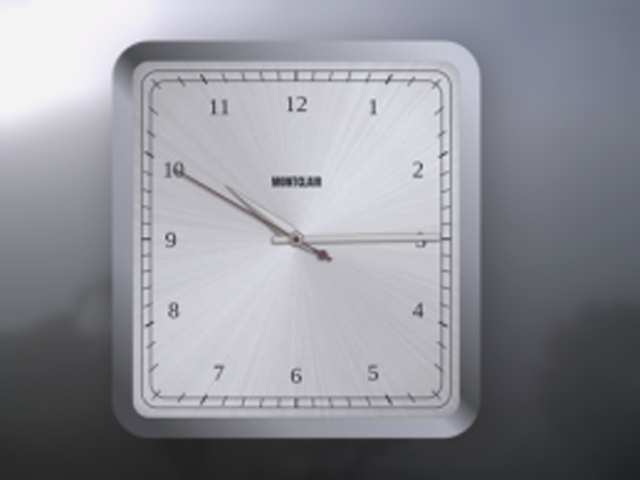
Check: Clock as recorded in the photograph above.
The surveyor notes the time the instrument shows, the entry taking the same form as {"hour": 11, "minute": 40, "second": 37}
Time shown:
{"hour": 10, "minute": 14, "second": 50}
